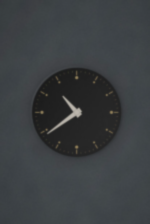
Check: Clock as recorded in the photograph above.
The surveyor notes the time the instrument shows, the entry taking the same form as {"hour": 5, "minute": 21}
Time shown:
{"hour": 10, "minute": 39}
